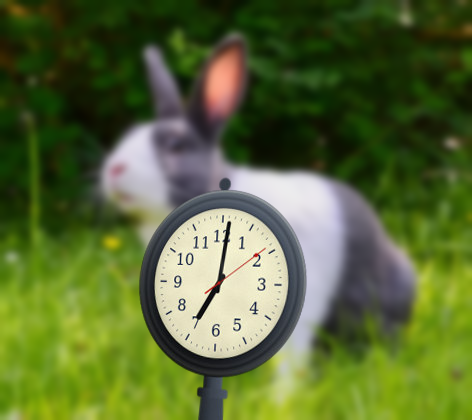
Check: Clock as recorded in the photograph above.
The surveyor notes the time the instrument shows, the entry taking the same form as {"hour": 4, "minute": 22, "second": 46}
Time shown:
{"hour": 7, "minute": 1, "second": 9}
